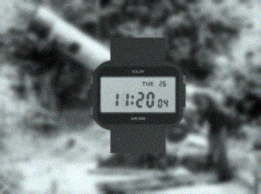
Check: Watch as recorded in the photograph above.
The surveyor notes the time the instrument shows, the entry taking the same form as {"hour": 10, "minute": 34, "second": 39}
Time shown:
{"hour": 11, "minute": 20, "second": 4}
